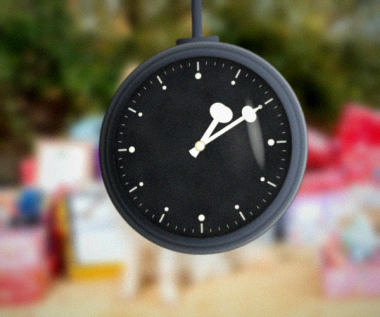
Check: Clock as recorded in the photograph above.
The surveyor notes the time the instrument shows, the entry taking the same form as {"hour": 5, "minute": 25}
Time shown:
{"hour": 1, "minute": 10}
